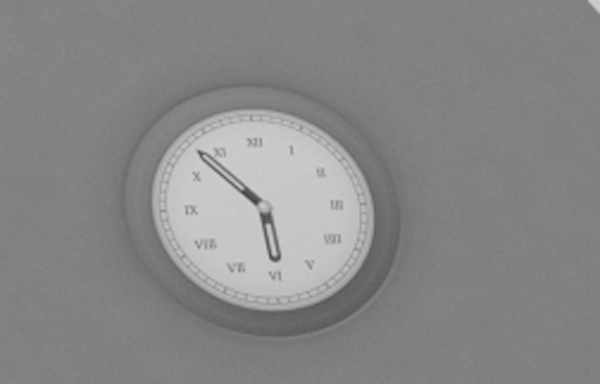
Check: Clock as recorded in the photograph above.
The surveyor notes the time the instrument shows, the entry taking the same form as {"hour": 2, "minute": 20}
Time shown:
{"hour": 5, "minute": 53}
